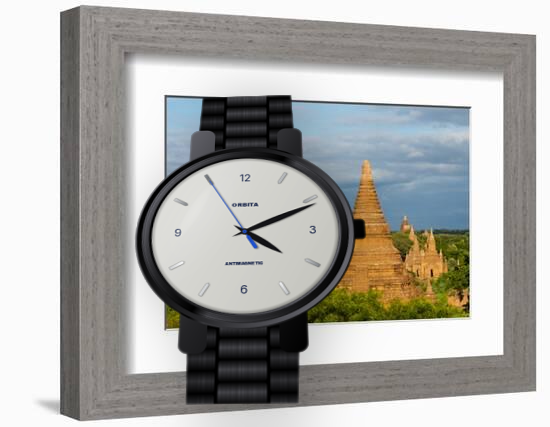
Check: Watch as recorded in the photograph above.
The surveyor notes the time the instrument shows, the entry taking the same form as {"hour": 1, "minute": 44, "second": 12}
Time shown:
{"hour": 4, "minute": 10, "second": 55}
